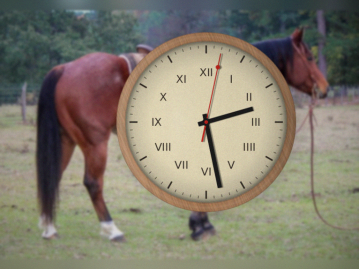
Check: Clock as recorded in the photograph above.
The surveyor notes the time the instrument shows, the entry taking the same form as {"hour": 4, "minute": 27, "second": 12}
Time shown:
{"hour": 2, "minute": 28, "second": 2}
